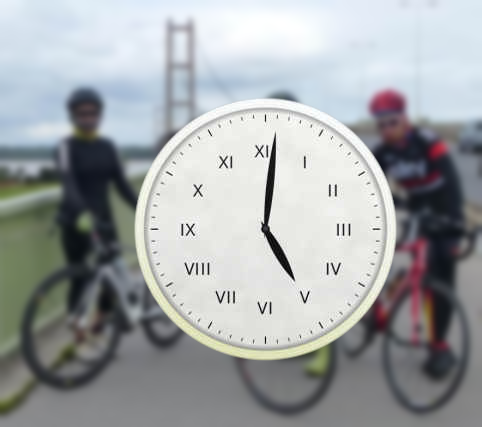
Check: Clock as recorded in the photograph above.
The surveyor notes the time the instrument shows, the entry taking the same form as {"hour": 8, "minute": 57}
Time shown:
{"hour": 5, "minute": 1}
